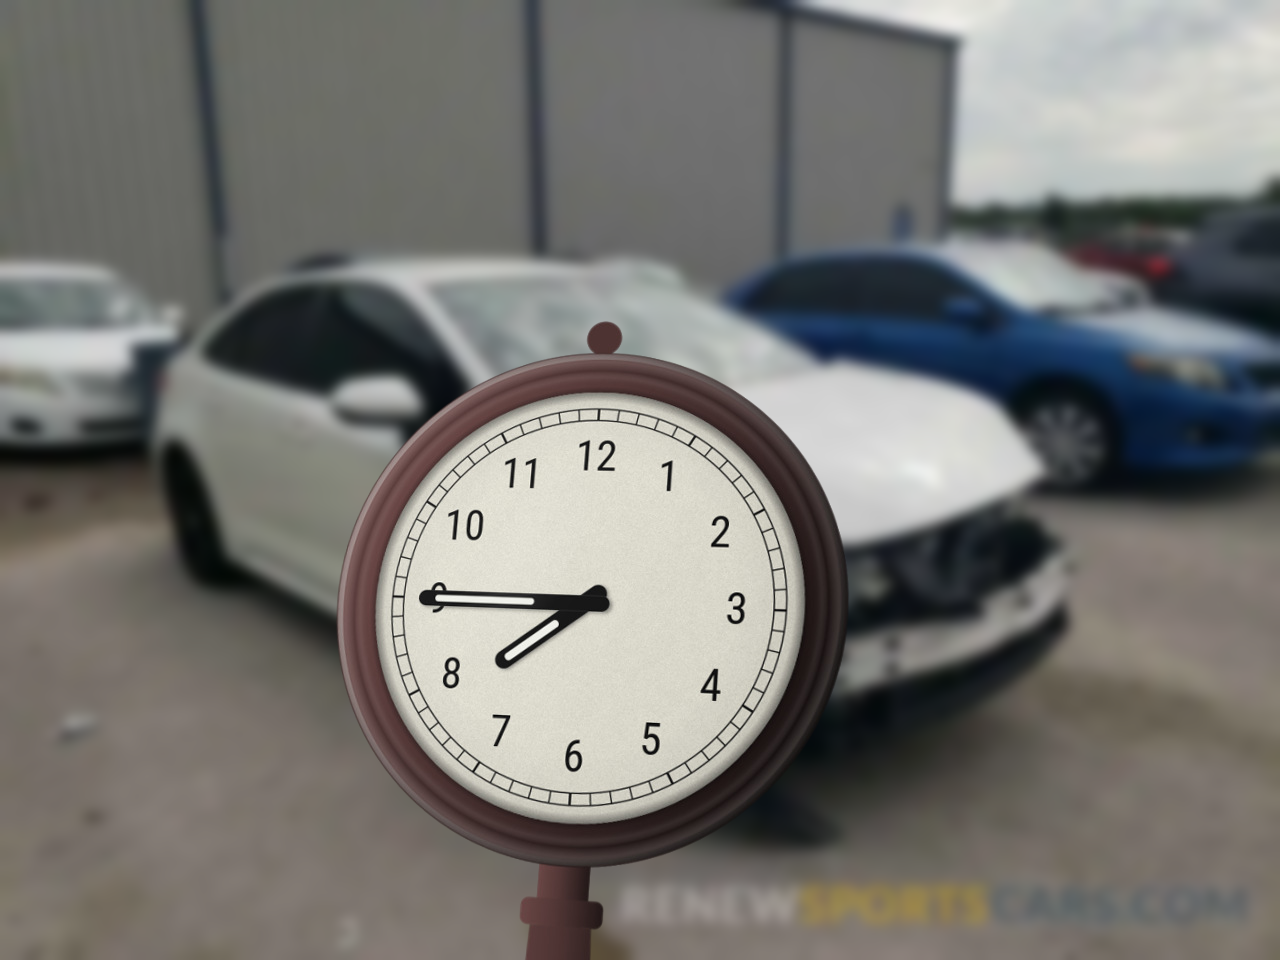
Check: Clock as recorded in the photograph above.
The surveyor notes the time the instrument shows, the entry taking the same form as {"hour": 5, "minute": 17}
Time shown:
{"hour": 7, "minute": 45}
